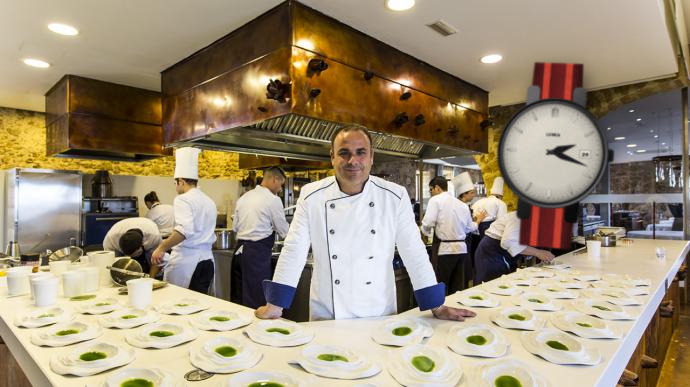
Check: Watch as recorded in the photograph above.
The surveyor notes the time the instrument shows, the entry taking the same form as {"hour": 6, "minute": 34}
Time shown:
{"hour": 2, "minute": 18}
